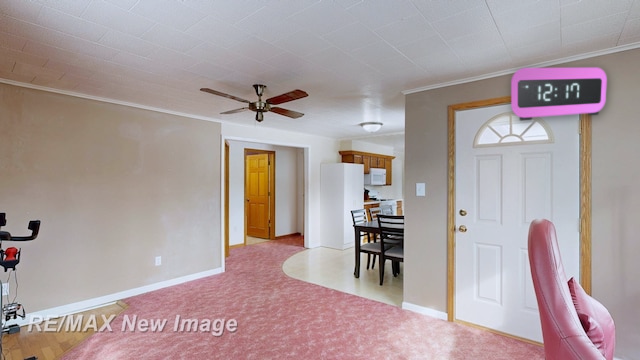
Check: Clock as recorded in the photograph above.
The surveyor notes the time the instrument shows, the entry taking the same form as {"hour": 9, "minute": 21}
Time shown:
{"hour": 12, "minute": 17}
